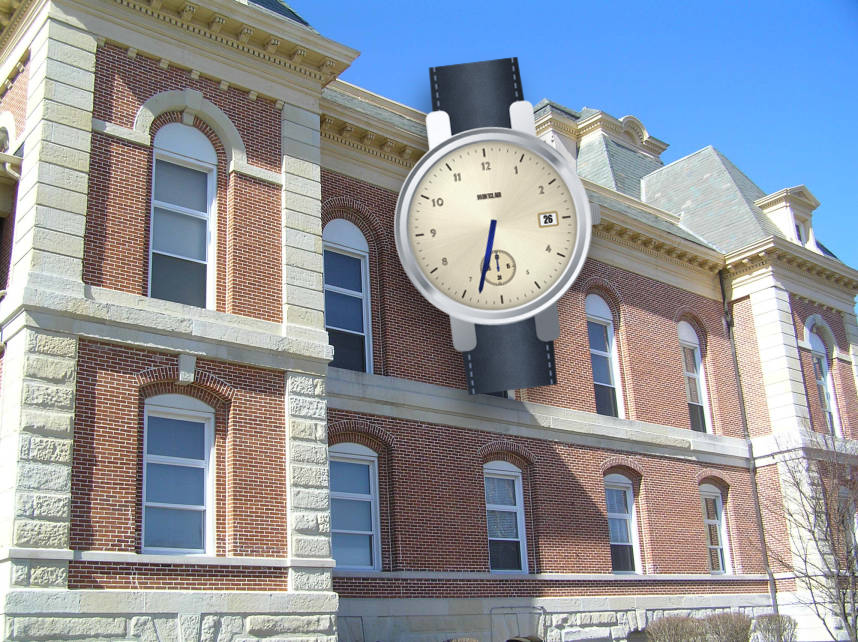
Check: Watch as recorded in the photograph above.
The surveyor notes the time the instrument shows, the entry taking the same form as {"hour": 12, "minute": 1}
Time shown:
{"hour": 6, "minute": 33}
